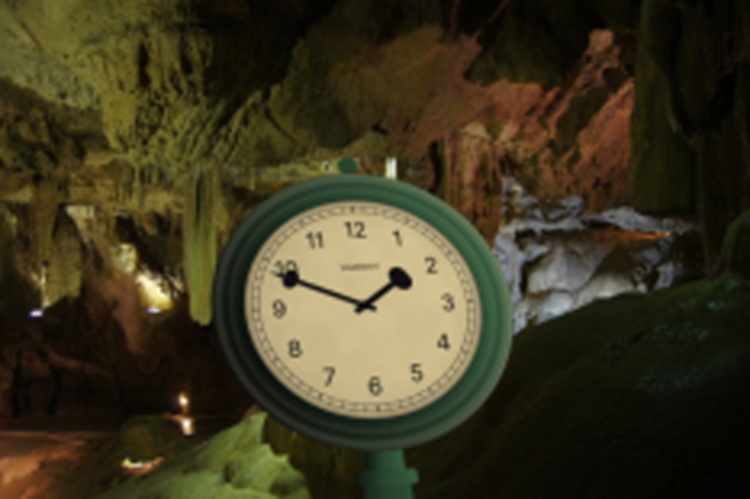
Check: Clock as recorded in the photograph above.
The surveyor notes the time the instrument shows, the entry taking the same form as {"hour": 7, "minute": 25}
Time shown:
{"hour": 1, "minute": 49}
